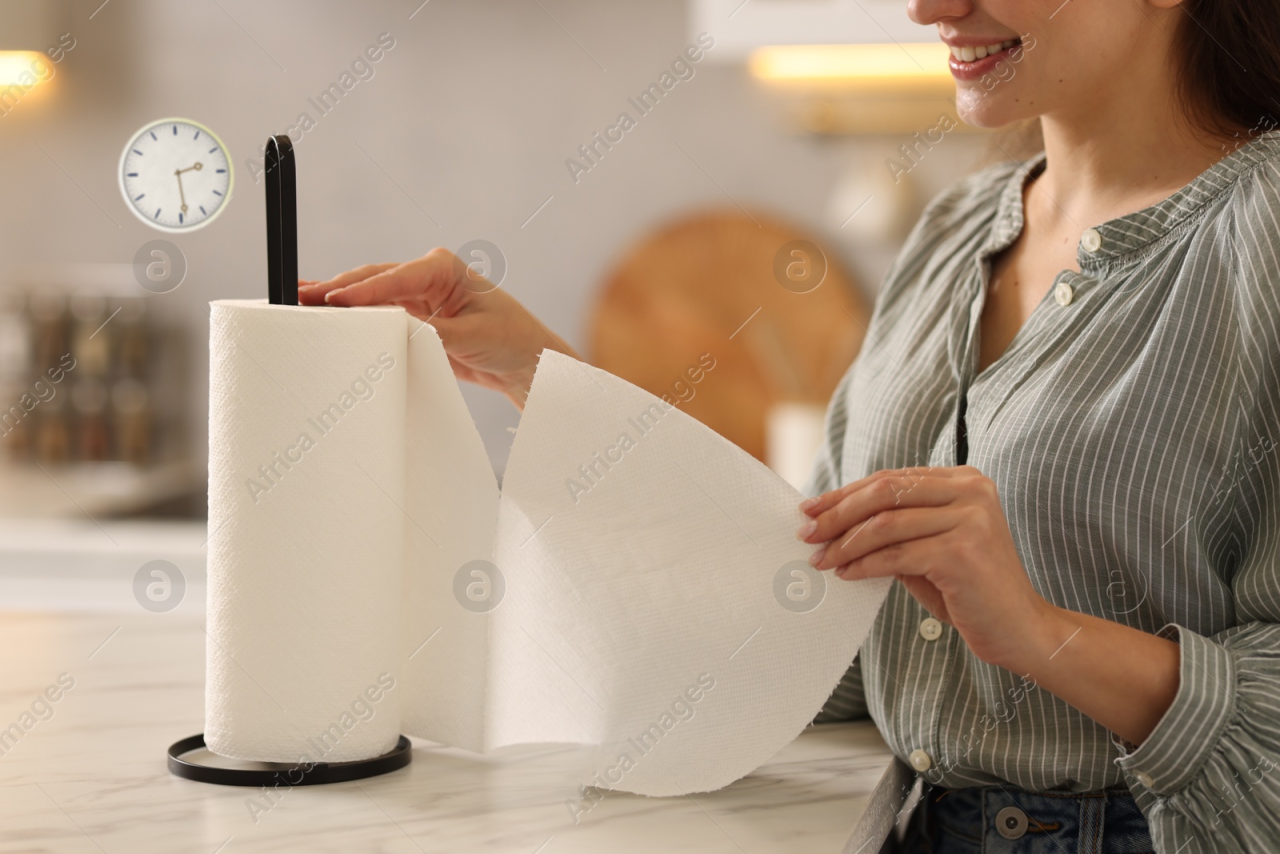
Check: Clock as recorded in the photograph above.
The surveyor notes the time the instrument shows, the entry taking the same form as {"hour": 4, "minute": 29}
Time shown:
{"hour": 2, "minute": 29}
